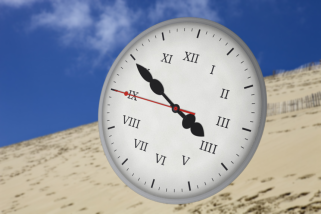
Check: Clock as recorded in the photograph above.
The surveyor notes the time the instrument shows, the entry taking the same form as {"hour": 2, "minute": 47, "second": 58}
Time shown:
{"hour": 3, "minute": 49, "second": 45}
